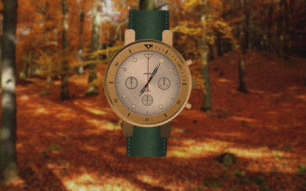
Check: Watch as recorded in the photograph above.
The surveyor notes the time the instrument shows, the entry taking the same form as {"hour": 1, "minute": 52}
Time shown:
{"hour": 7, "minute": 5}
